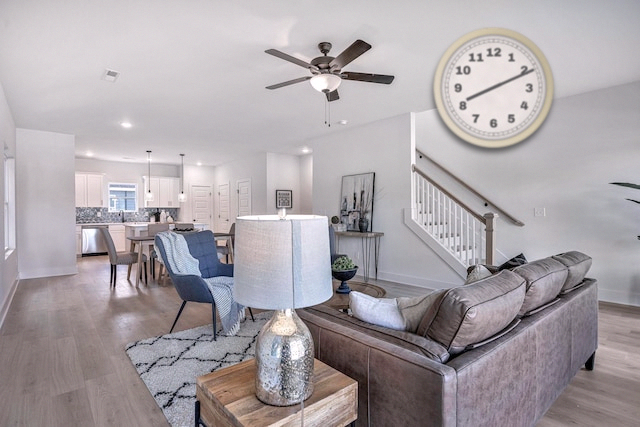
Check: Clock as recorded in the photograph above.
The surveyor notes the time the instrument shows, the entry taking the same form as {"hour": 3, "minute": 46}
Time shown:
{"hour": 8, "minute": 11}
